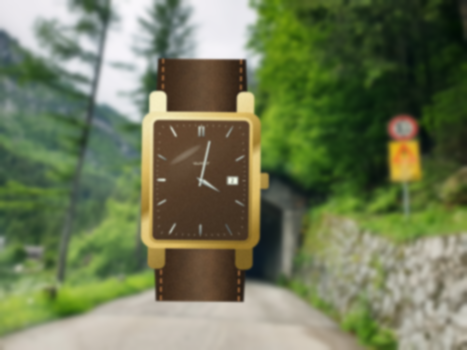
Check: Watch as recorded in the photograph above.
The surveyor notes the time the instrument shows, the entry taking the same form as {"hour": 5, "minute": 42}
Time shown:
{"hour": 4, "minute": 2}
